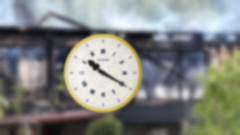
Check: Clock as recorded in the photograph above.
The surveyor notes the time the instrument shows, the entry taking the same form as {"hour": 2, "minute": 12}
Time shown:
{"hour": 10, "minute": 20}
